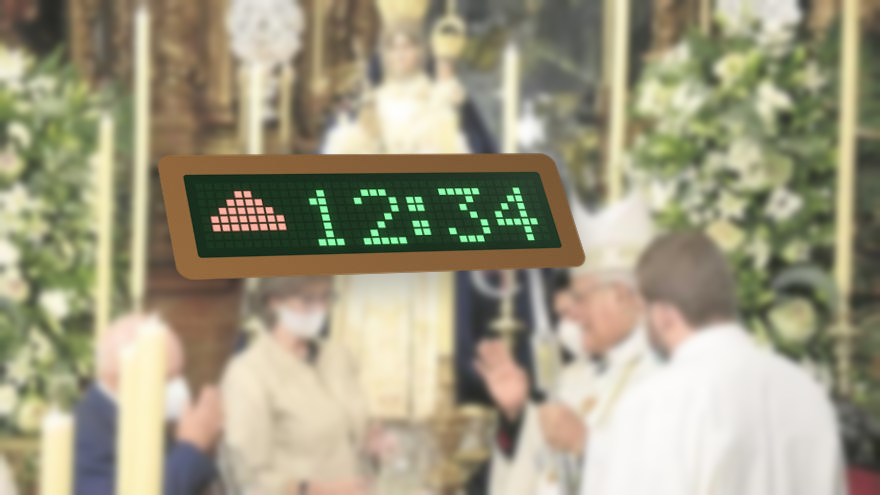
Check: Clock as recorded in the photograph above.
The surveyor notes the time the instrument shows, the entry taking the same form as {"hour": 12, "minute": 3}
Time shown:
{"hour": 12, "minute": 34}
